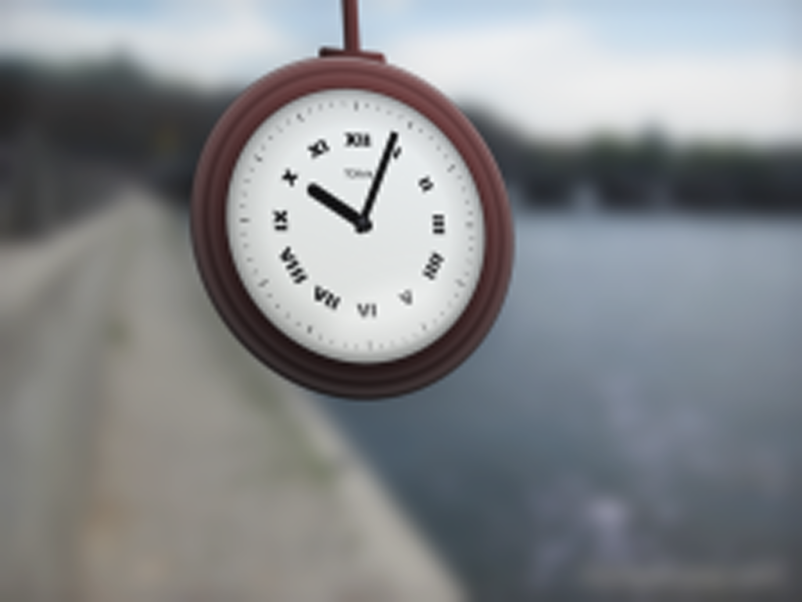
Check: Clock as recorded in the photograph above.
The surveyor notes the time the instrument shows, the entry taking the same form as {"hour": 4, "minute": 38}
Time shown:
{"hour": 10, "minute": 4}
